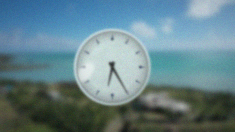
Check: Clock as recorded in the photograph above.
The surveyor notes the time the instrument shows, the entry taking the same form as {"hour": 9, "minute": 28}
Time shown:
{"hour": 6, "minute": 25}
